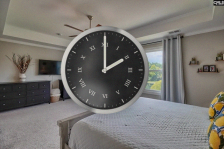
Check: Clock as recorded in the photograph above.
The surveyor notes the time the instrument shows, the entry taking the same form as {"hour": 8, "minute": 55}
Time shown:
{"hour": 2, "minute": 0}
